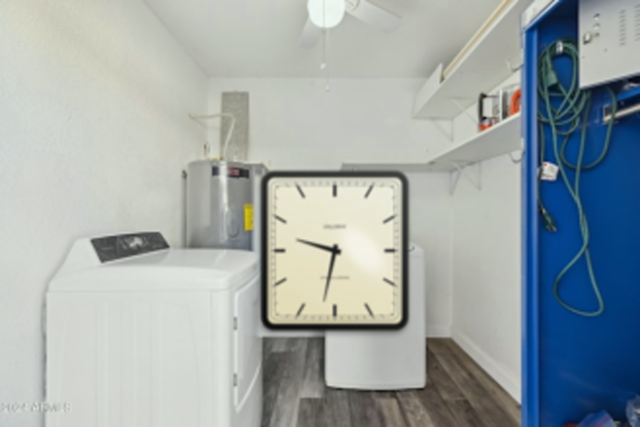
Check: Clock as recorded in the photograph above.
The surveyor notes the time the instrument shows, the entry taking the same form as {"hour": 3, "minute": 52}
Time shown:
{"hour": 9, "minute": 32}
